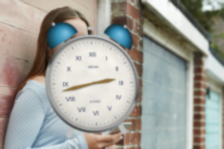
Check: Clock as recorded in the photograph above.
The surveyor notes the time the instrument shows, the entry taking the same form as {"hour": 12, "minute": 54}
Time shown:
{"hour": 2, "minute": 43}
